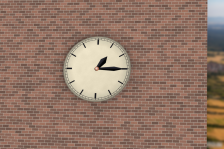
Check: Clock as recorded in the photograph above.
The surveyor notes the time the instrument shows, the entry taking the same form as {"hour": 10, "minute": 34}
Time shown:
{"hour": 1, "minute": 15}
